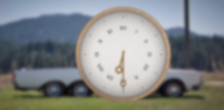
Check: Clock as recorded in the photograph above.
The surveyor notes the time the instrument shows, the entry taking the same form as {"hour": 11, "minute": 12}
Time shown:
{"hour": 6, "minute": 30}
